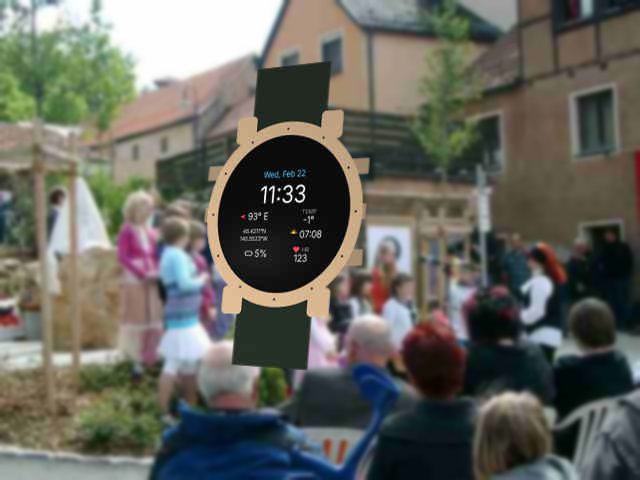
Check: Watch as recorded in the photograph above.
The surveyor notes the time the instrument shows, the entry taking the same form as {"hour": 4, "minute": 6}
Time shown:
{"hour": 11, "minute": 33}
